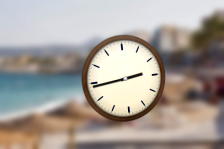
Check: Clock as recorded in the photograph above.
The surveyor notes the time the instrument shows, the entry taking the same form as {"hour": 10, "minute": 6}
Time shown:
{"hour": 2, "minute": 44}
